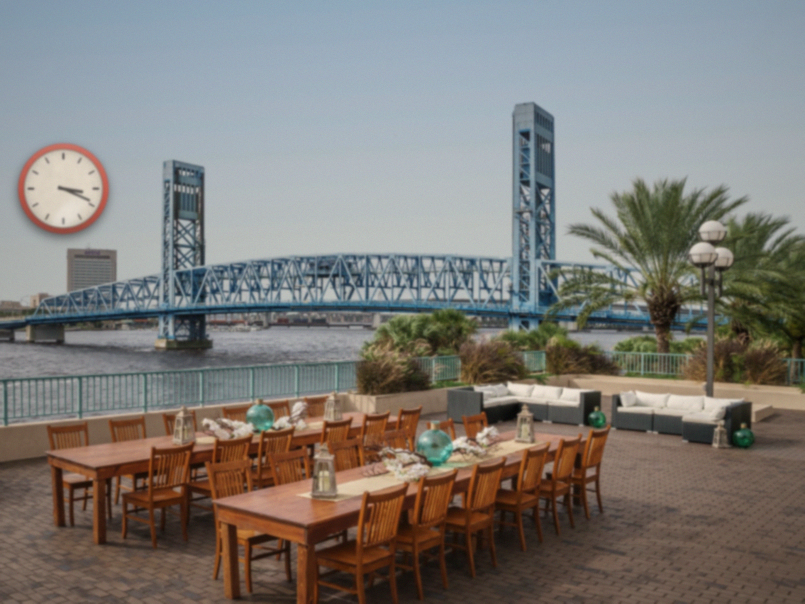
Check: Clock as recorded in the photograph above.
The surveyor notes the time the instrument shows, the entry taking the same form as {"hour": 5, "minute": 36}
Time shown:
{"hour": 3, "minute": 19}
